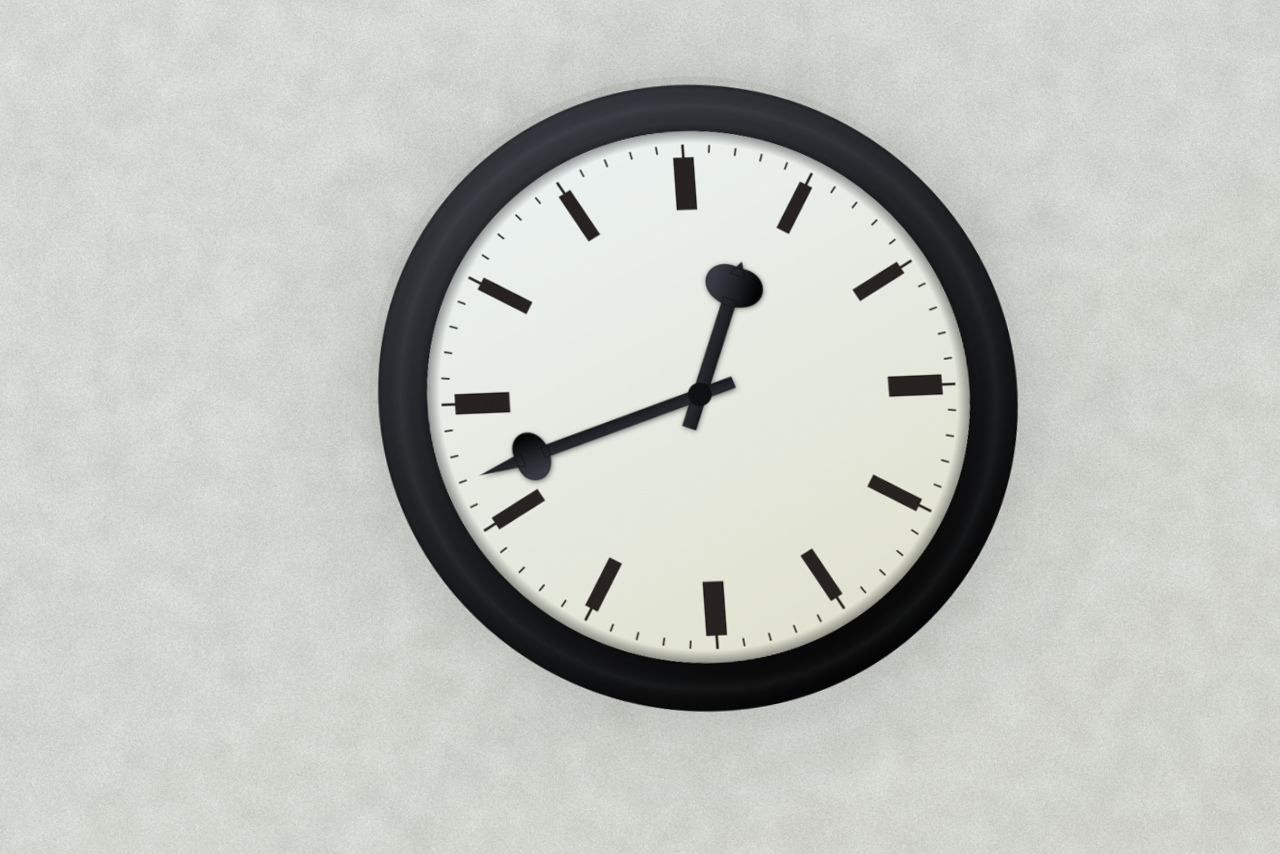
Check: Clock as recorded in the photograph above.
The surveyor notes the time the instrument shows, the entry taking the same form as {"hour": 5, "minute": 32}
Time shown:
{"hour": 12, "minute": 42}
